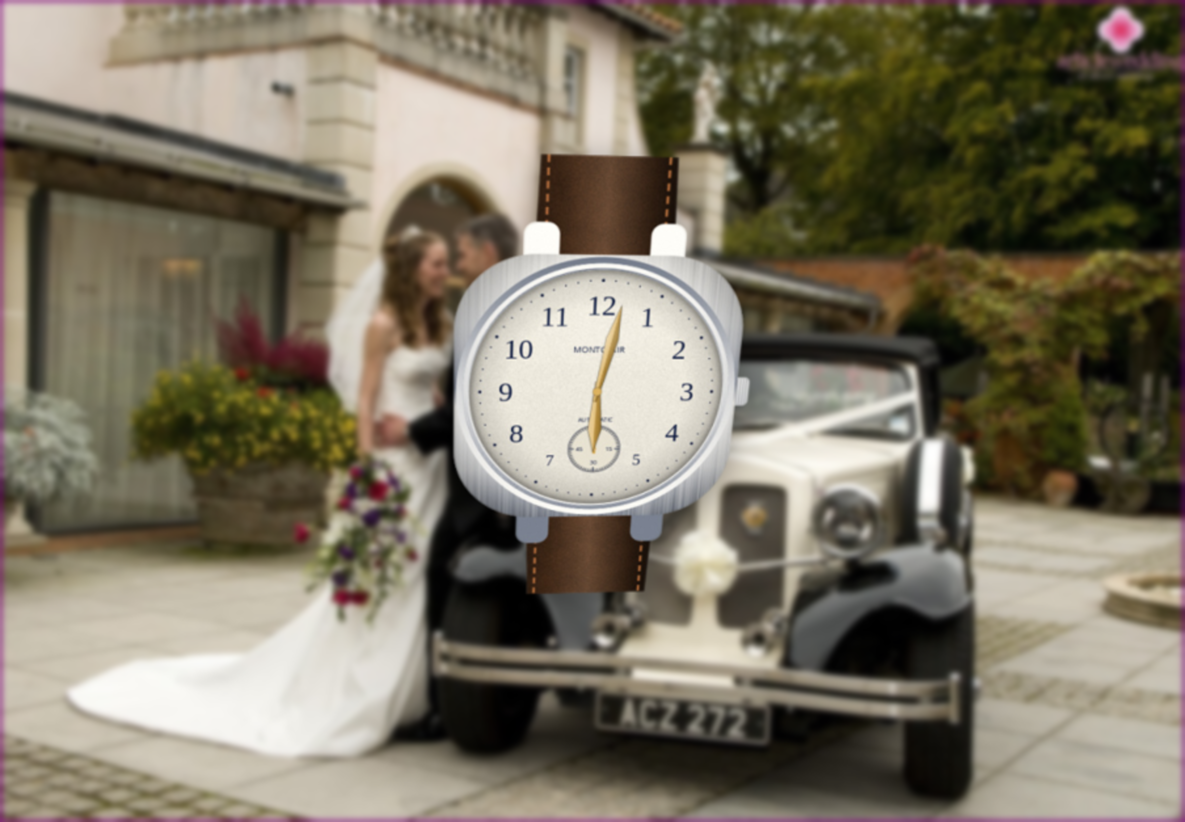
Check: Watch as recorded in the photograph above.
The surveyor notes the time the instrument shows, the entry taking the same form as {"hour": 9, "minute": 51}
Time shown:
{"hour": 6, "minute": 2}
